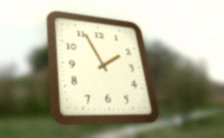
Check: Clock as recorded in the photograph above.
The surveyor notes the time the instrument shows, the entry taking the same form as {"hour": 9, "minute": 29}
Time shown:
{"hour": 1, "minute": 56}
